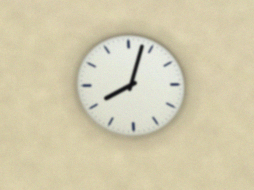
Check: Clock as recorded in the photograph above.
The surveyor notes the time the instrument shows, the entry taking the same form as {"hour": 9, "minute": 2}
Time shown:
{"hour": 8, "minute": 3}
